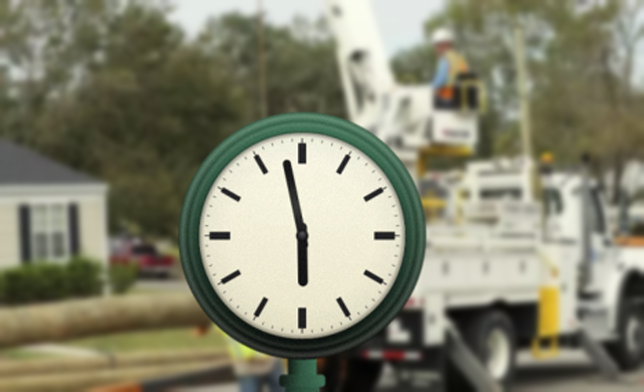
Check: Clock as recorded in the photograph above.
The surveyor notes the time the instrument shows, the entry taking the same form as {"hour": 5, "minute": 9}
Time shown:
{"hour": 5, "minute": 58}
